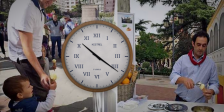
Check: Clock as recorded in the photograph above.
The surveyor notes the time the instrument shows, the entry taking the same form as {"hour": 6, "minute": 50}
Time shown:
{"hour": 10, "minute": 21}
